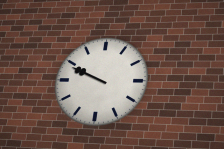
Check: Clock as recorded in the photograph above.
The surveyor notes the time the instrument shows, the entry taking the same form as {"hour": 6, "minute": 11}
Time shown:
{"hour": 9, "minute": 49}
